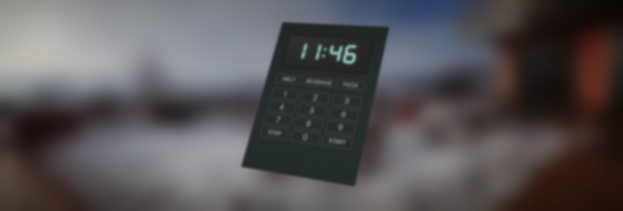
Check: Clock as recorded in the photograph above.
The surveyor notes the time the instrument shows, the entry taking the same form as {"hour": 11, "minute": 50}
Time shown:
{"hour": 11, "minute": 46}
